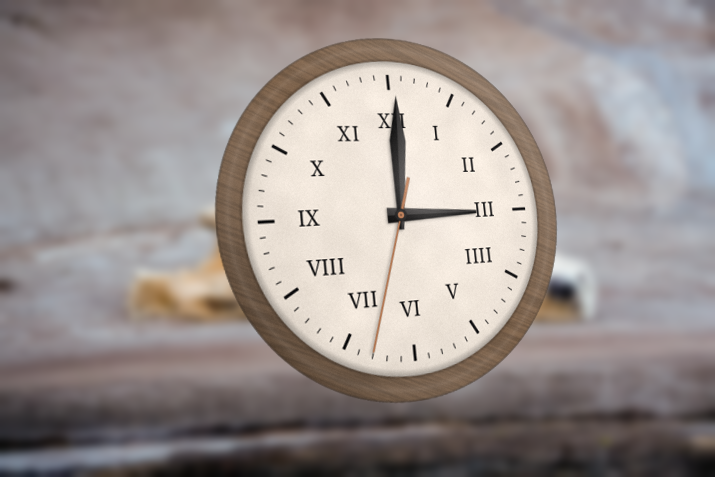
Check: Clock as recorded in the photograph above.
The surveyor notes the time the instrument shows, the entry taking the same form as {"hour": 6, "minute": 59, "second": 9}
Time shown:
{"hour": 3, "minute": 0, "second": 33}
